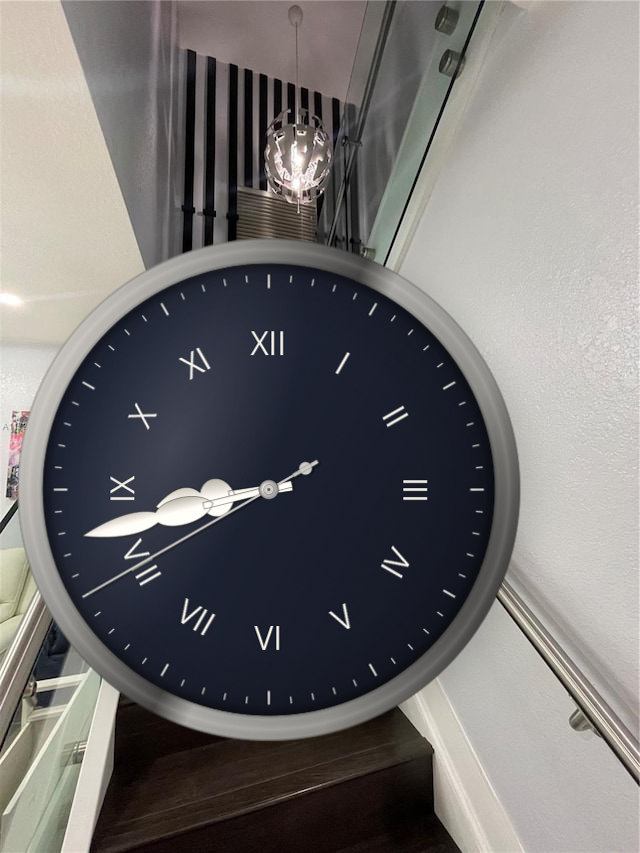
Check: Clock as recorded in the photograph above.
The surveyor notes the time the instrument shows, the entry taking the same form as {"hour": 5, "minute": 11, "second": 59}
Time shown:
{"hour": 8, "minute": 42, "second": 40}
